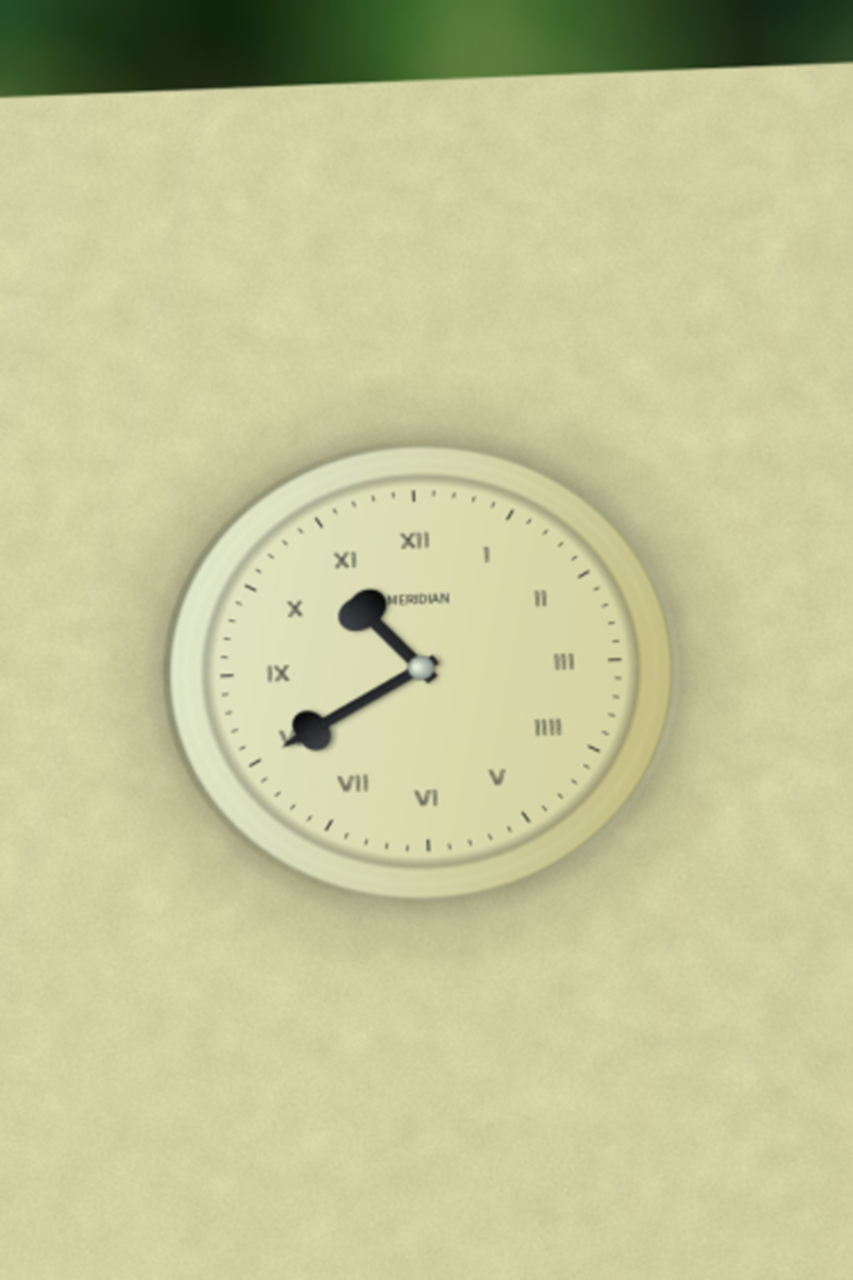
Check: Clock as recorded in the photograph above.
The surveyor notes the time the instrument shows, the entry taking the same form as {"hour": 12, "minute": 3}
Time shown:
{"hour": 10, "minute": 40}
